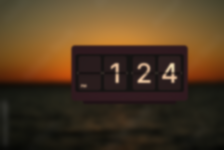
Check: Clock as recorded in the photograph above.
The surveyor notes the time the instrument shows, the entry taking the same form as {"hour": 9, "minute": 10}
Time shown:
{"hour": 1, "minute": 24}
